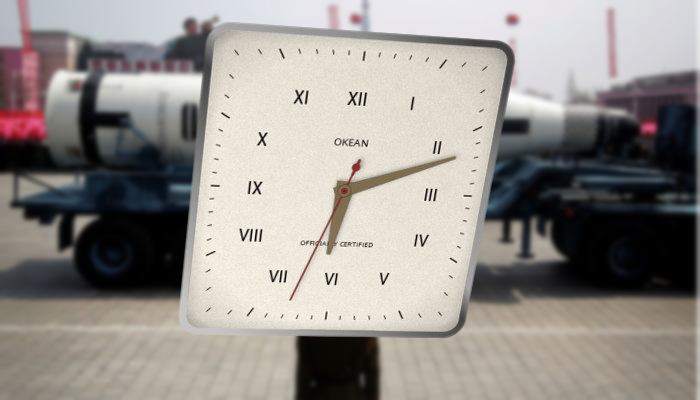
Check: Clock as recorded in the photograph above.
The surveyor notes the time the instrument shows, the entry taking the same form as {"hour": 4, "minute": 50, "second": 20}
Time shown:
{"hour": 6, "minute": 11, "second": 33}
